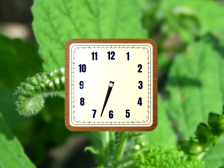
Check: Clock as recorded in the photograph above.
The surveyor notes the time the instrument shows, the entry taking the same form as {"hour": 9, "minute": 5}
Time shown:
{"hour": 6, "minute": 33}
